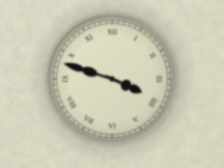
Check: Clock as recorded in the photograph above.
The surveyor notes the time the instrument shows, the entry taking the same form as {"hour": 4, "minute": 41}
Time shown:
{"hour": 3, "minute": 48}
